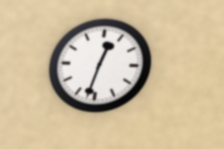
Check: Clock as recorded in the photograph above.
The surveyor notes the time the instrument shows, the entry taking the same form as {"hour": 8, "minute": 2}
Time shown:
{"hour": 12, "minute": 32}
